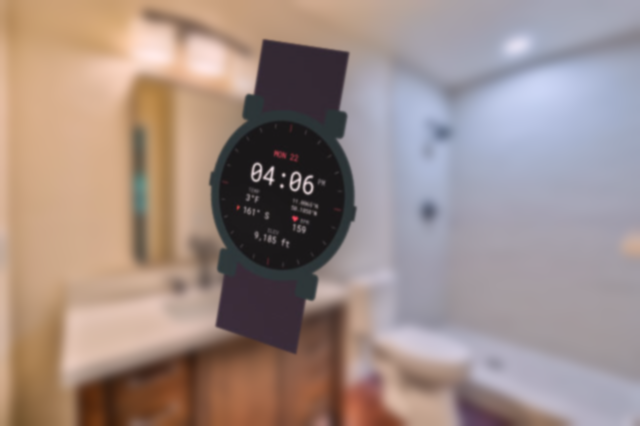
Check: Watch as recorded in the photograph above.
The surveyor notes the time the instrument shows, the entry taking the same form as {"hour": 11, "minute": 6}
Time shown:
{"hour": 4, "minute": 6}
